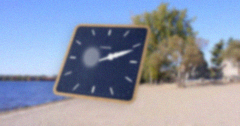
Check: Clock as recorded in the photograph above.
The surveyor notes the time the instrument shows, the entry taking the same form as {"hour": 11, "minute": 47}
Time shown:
{"hour": 2, "minute": 11}
